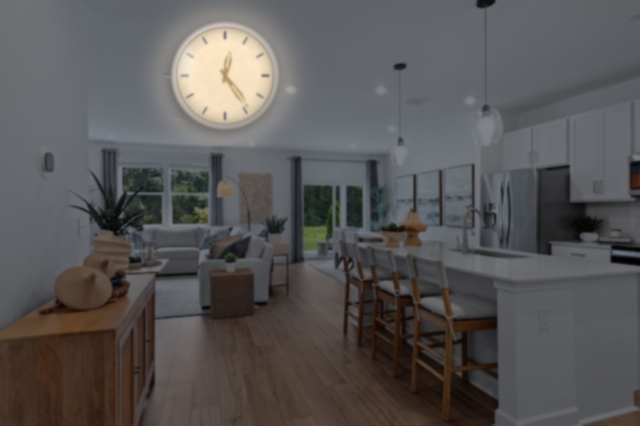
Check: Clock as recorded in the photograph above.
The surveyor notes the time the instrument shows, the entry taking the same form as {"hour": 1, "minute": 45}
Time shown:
{"hour": 12, "minute": 24}
